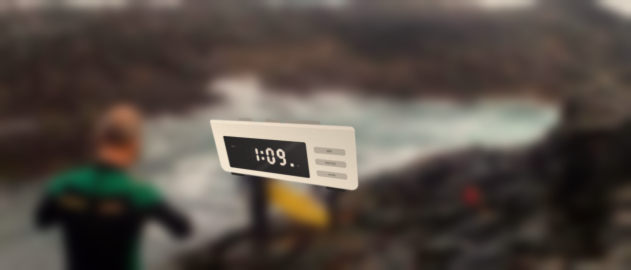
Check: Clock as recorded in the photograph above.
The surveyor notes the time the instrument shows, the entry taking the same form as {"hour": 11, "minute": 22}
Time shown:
{"hour": 1, "minute": 9}
